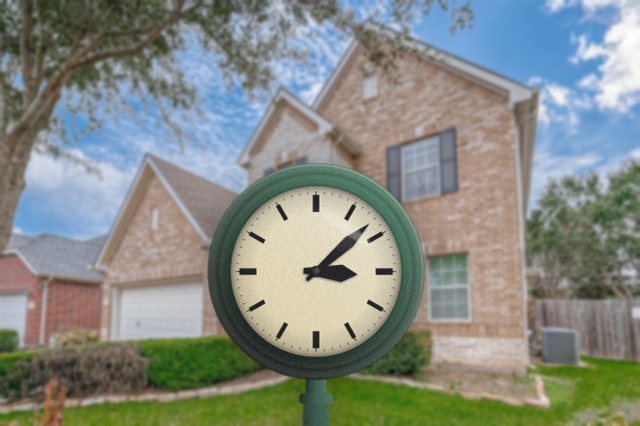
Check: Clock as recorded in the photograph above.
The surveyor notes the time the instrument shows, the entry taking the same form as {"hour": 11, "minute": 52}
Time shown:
{"hour": 3, "minute": 8}
